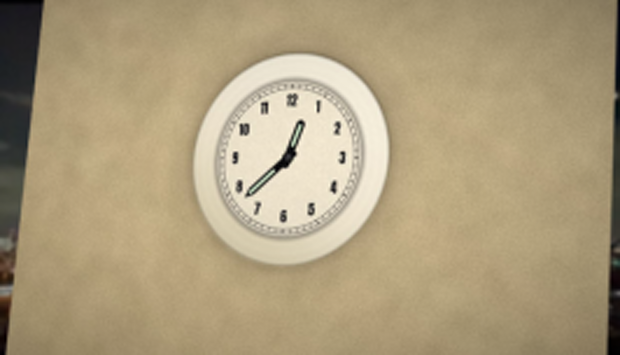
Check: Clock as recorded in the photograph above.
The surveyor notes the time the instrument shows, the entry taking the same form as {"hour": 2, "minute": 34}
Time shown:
{"hour": 12, "minute": 38}
